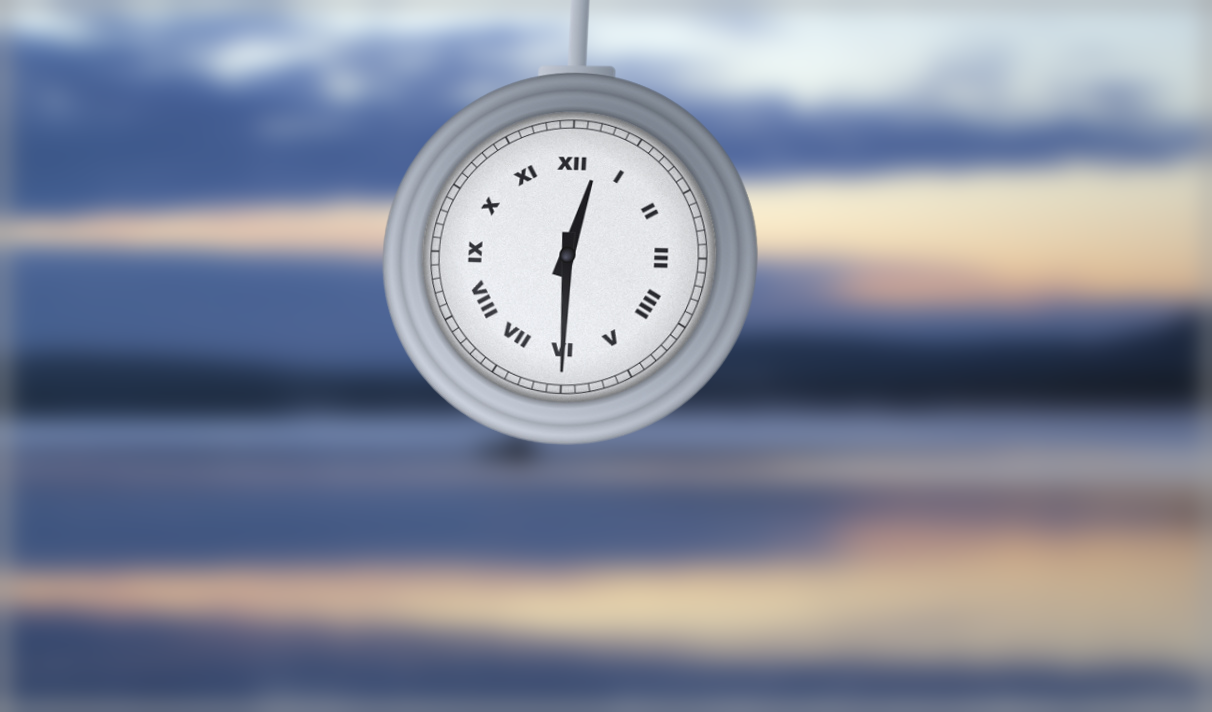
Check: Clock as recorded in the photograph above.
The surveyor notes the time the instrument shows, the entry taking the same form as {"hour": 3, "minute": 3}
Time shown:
{"hour": 12, "minute": 30}
